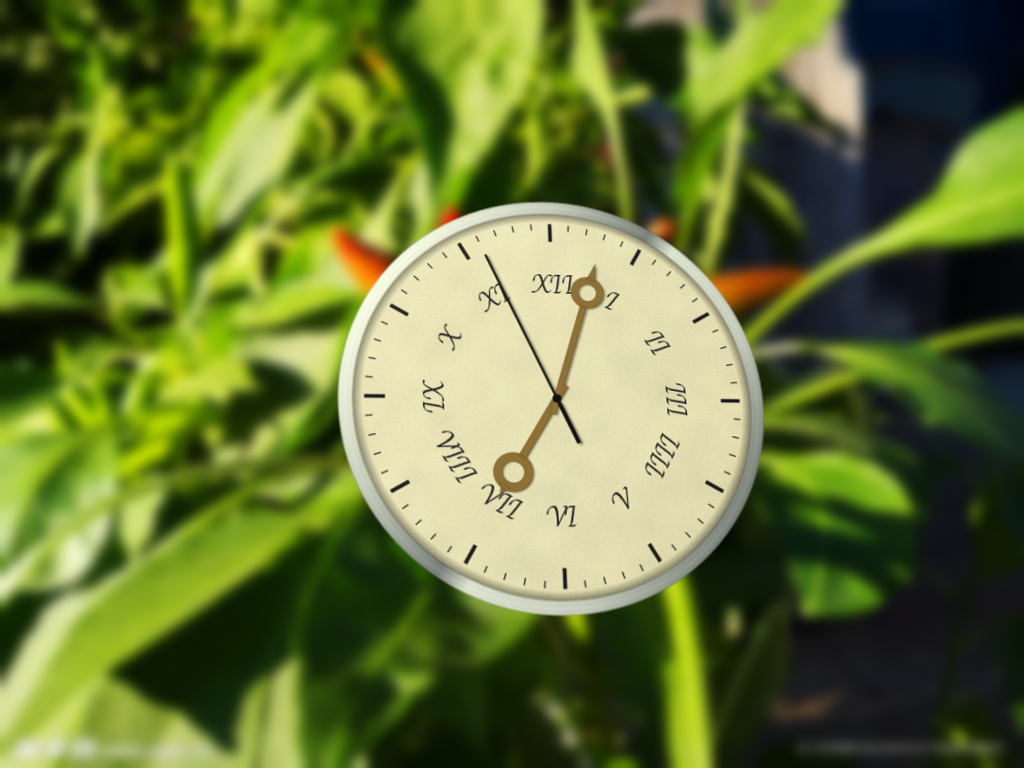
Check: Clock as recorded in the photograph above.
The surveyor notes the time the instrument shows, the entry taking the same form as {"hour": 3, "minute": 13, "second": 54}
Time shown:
{"hour": 7, "minute": 2, "second": 56}
